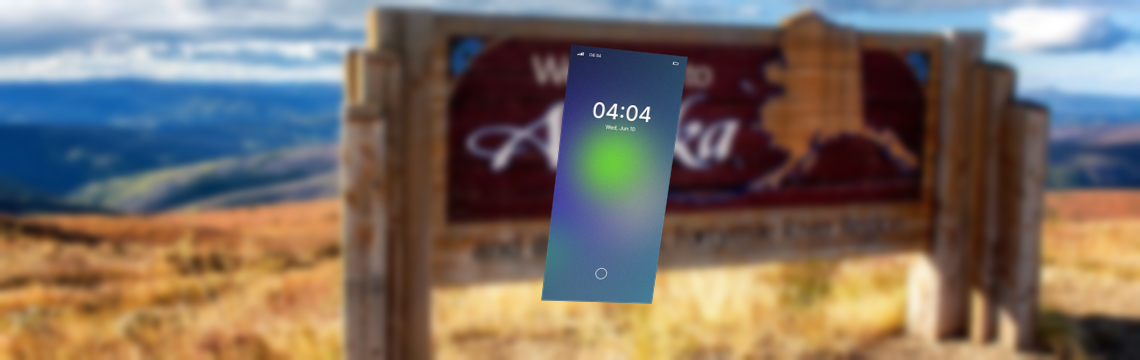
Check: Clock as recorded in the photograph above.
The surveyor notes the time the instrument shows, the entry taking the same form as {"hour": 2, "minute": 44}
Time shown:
{"hour": 4, "minute": 4}
